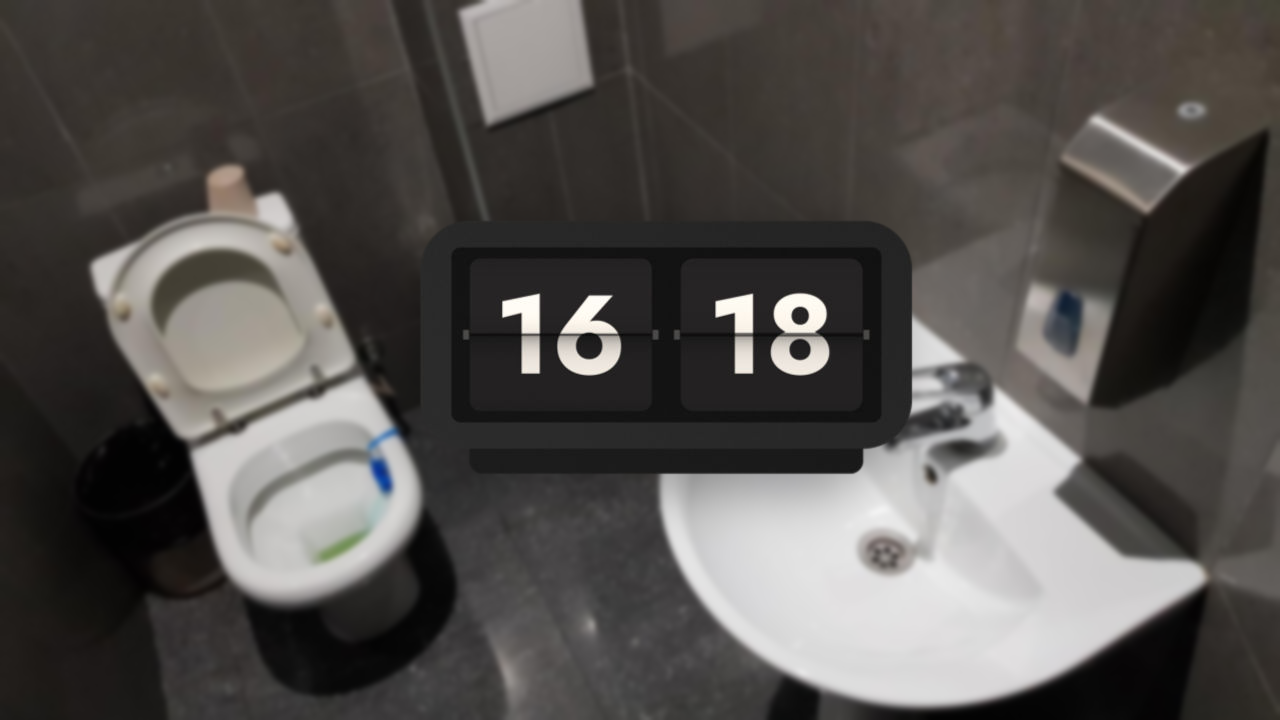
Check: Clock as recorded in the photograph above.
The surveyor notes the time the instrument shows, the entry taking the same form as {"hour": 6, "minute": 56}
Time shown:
{"hour": 16, "minute": 18}
